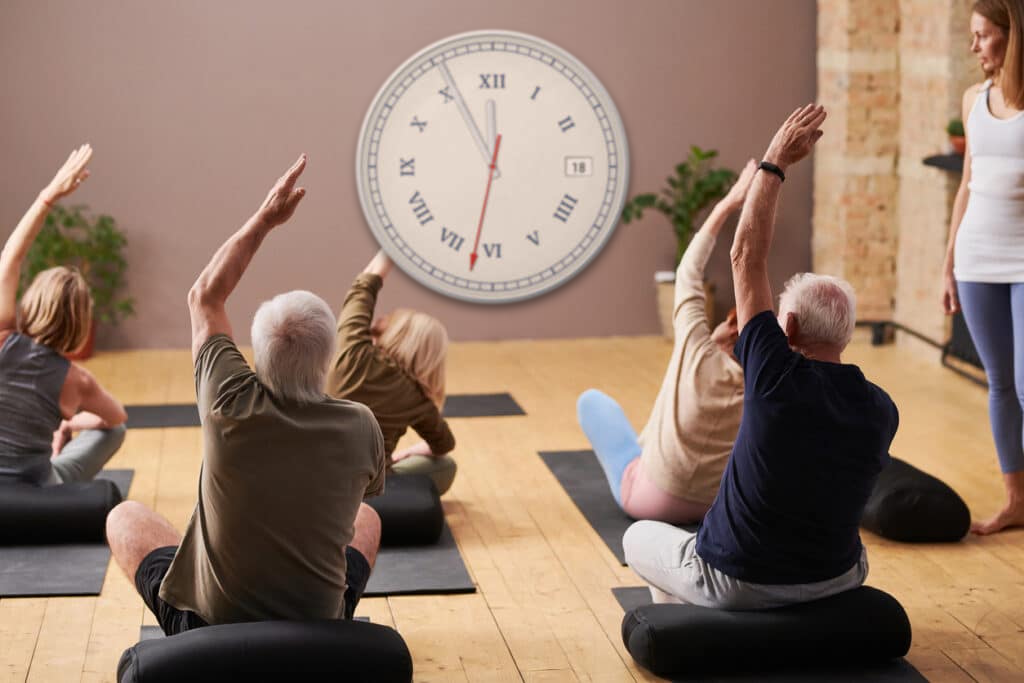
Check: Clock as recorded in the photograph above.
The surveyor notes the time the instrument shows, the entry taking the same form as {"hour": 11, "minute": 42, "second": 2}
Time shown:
{"hour": 11, "minute": 55, "second": 32}
